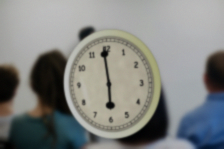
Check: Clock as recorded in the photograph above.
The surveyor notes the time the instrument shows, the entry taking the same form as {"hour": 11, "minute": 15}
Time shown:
{"hour": 5, "minute": 59}
